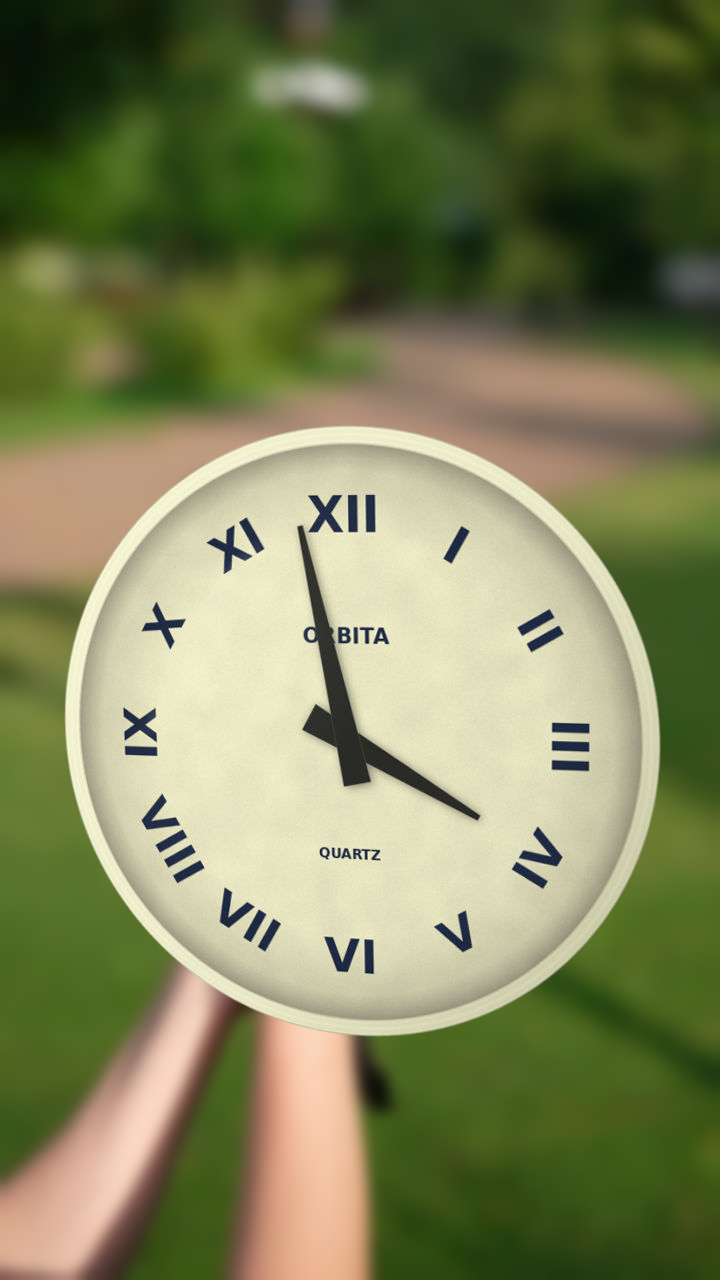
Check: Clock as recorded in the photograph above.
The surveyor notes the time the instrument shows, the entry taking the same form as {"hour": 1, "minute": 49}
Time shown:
{"hour": 3, "minute": 58}
